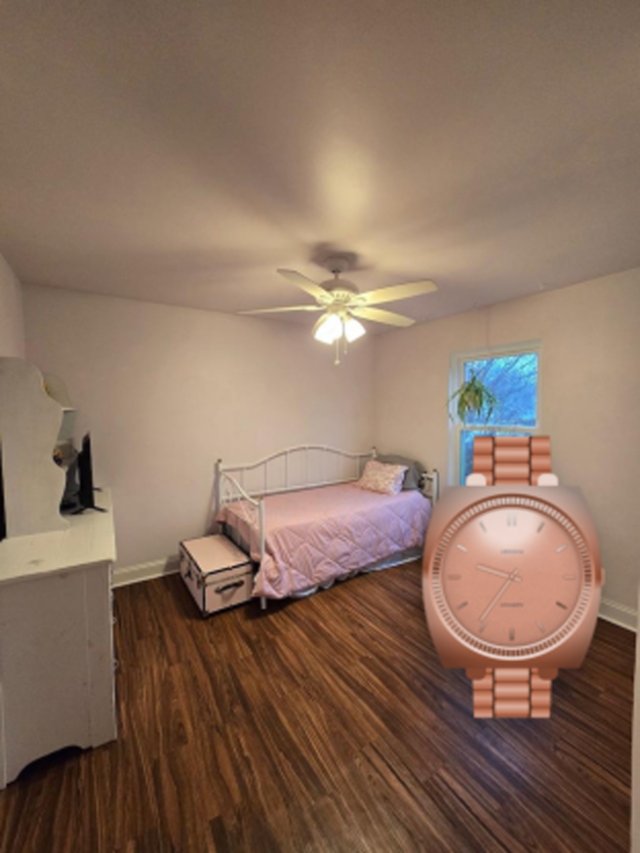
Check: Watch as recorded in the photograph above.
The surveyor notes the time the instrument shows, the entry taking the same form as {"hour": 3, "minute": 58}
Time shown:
{"hour": 9, "minute": 36}
